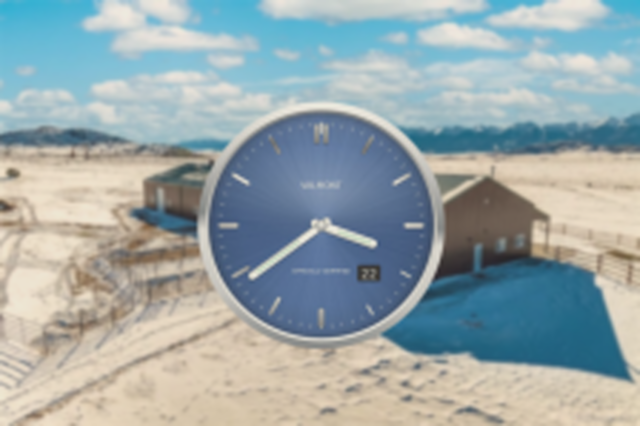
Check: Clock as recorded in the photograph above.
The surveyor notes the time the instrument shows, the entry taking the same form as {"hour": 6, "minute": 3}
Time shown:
{"hour": 3, "minute": 39}
